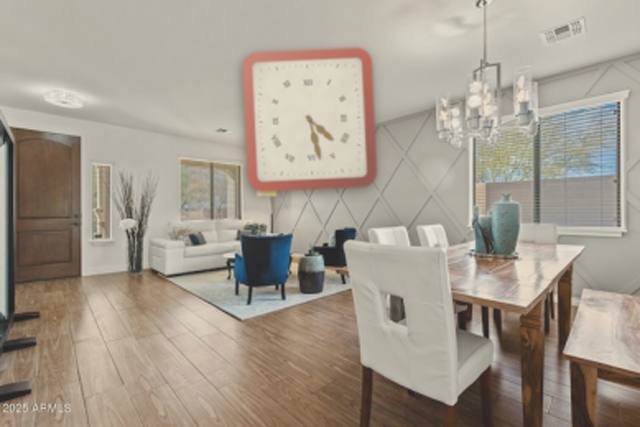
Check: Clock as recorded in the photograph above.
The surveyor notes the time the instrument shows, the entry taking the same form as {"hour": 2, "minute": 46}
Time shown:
{"hour": 4, "minute": 28}
